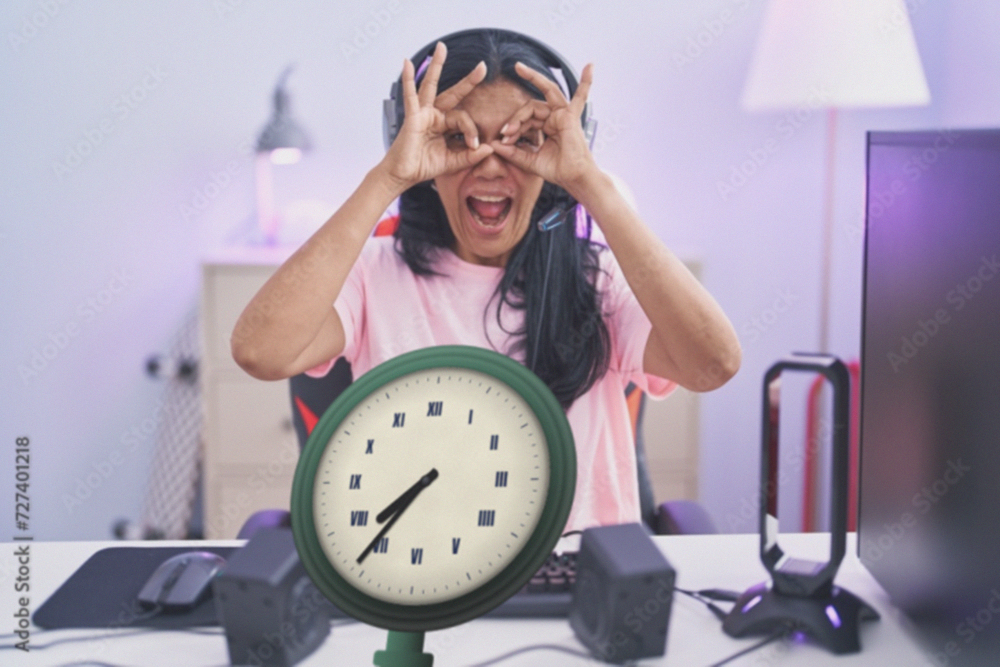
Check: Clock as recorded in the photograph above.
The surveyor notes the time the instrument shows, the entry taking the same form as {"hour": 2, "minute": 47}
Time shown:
{"hour": 7, "minute": 36}
